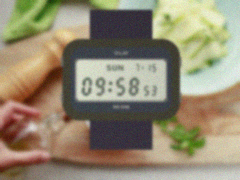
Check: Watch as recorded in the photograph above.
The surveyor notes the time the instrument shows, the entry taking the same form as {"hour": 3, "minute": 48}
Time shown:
{"hour": 9, "minute": 58}
